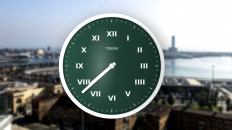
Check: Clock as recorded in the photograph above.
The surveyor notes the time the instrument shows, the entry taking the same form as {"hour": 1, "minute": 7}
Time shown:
{"hour": 7, "minute": 38}
